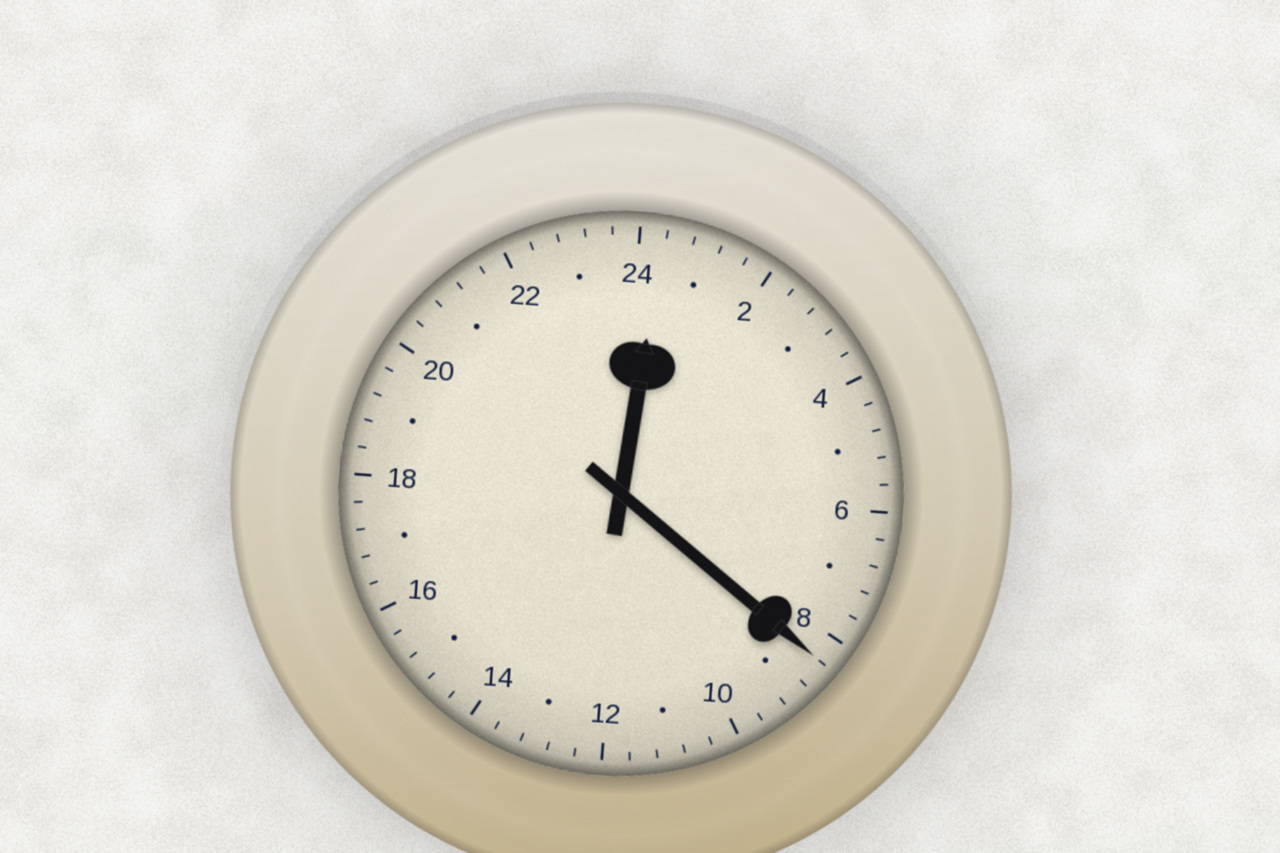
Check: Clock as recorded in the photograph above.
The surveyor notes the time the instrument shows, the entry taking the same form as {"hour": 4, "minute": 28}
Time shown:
{"hour": 0, "minute": 21}
